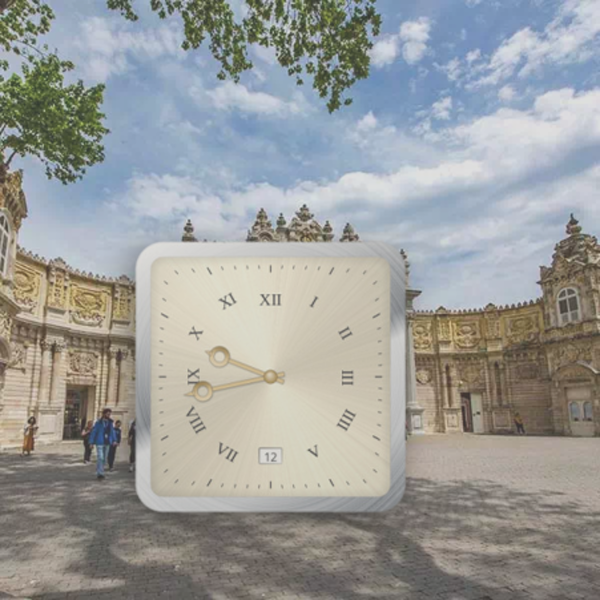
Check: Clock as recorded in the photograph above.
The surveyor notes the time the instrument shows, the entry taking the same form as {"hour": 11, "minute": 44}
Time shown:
{"hour": 9, "minute": 43}
